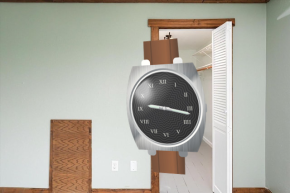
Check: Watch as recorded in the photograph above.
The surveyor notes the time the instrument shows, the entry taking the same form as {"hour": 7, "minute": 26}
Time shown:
{"hour": 9, "minute": 17}
